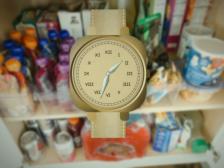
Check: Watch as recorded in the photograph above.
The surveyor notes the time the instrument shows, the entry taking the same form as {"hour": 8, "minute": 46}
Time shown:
{"hour": 1, "minute": 33}
